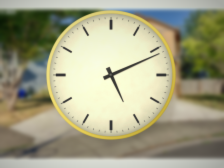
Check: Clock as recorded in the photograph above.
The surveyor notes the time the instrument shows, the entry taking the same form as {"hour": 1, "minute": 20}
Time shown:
{"hour": 5, "minute": 11}
